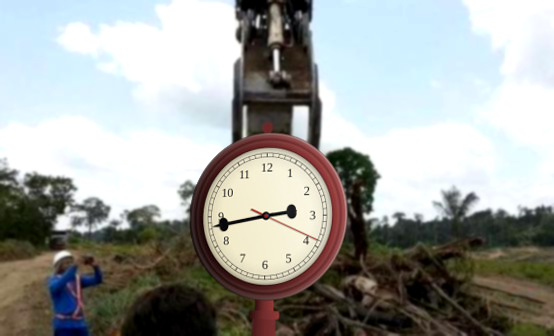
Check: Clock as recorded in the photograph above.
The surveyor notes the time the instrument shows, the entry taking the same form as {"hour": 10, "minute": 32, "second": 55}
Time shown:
{"hour": 2, "minute": 43, "second": 19}
